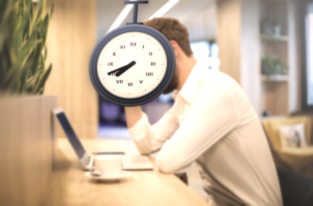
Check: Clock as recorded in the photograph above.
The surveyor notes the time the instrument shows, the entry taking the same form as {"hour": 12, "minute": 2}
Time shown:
{"hour": 7, "minute": 41}
